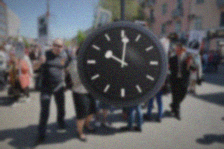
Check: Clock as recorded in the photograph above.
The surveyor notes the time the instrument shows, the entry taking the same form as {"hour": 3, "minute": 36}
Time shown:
{"hour": 10, "minute": 1}
